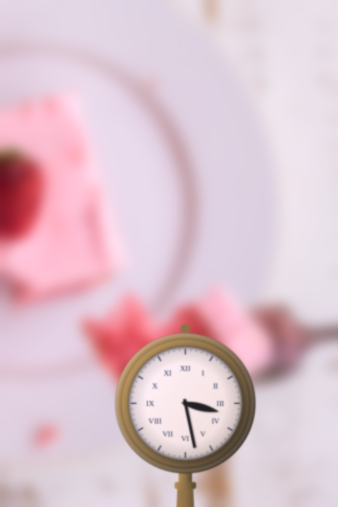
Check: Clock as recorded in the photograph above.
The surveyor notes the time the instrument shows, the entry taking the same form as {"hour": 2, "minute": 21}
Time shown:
{"hour": 3, "minute": 28}
